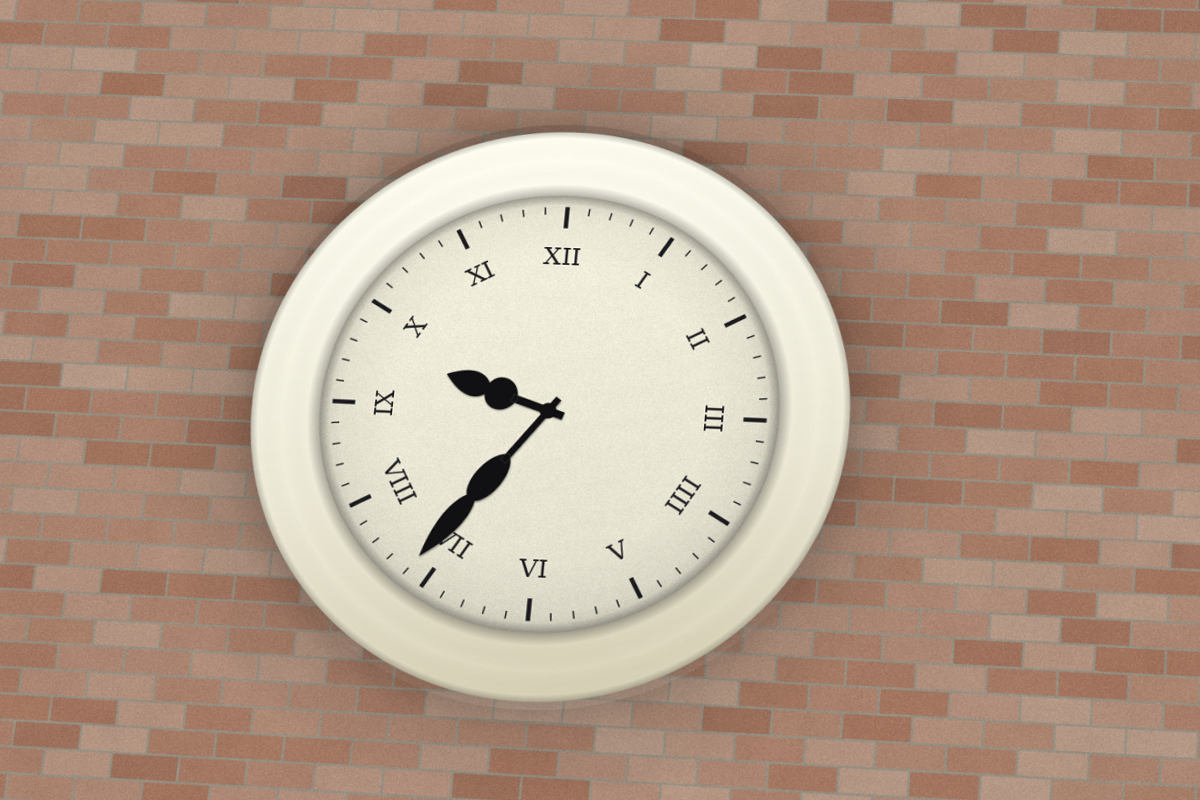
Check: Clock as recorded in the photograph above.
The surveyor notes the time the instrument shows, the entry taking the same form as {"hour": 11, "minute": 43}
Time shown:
{"hour": 9, "minute": 36}
